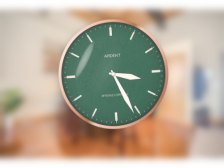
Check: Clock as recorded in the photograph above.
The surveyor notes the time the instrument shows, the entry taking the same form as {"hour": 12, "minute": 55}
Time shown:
{"hour": 3, "minute": 26}
